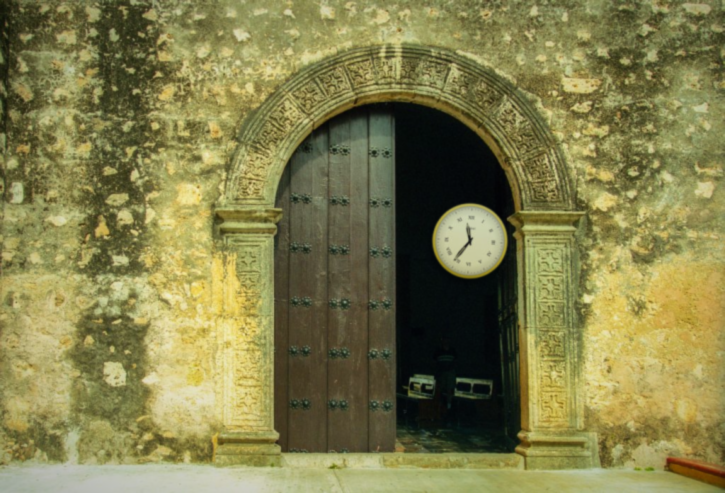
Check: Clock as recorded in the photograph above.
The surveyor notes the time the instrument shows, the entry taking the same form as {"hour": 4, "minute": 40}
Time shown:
{"hour": 11, "minute": 36}
